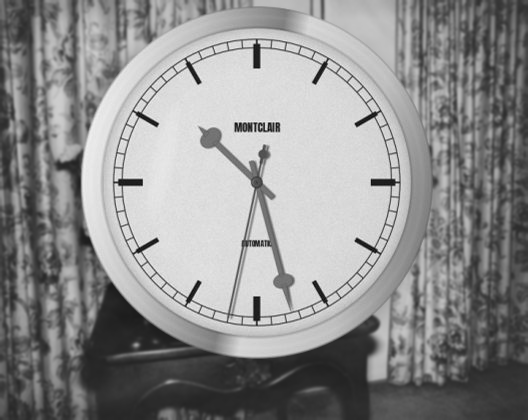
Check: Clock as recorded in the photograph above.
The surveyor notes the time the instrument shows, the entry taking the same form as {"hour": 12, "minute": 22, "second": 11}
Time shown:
{"hour": 10, "minute": 27, "second": 32}
